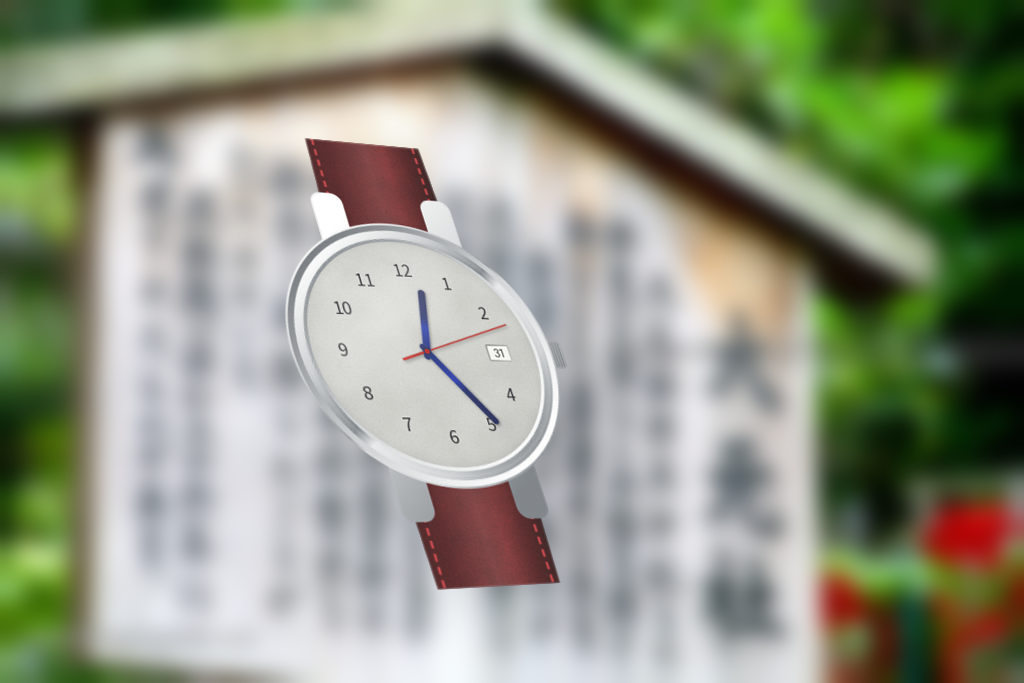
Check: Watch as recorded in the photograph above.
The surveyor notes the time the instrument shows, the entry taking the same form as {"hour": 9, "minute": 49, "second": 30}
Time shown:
{"hour": 12, "minute": 24, "second": 12}
